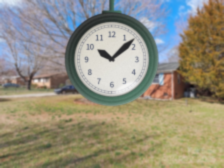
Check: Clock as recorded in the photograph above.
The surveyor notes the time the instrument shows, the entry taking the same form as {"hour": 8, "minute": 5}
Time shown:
{"hour": 10, "minute": 8}
